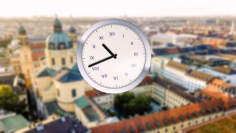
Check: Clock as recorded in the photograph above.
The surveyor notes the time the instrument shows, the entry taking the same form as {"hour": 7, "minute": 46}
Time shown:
{"hour": 10, "minute": 42}
